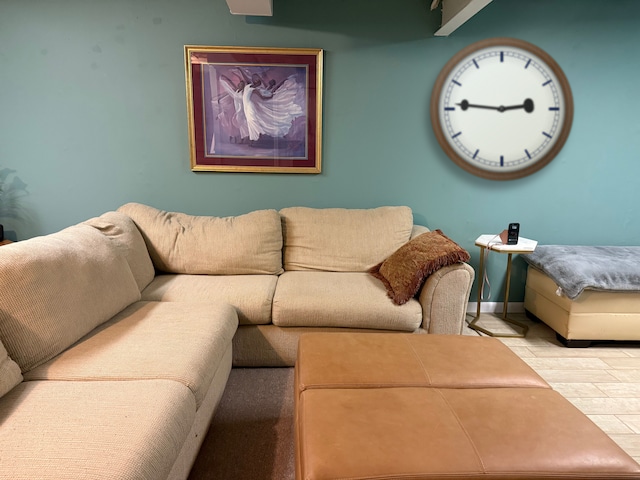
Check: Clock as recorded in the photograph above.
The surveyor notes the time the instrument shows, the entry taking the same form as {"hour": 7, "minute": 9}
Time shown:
{"hour": 2, "minute": 46}
